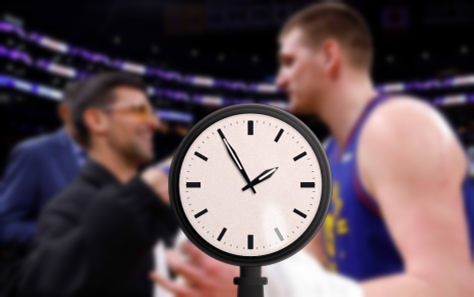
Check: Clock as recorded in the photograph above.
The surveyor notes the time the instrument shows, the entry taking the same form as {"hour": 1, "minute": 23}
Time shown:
{"hour": 1, "minute": 55}
